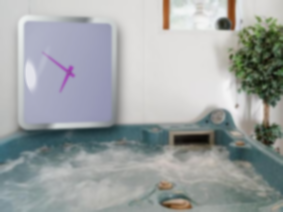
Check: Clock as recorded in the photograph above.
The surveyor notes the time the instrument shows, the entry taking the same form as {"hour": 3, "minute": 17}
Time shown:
{"hour": 6, "minute": 51}
